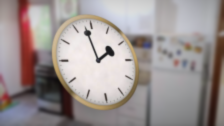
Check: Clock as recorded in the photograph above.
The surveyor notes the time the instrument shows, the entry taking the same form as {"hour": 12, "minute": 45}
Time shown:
{"hour": 1, "minute": 58}
